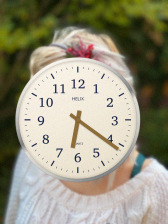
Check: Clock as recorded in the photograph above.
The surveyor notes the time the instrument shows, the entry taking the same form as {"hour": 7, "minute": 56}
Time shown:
{"hour": 6, "minute": 21}
